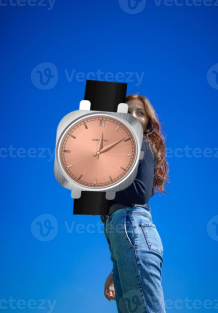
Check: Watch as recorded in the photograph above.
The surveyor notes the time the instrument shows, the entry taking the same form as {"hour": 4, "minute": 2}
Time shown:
{"hour": 12, "minute": 9}
